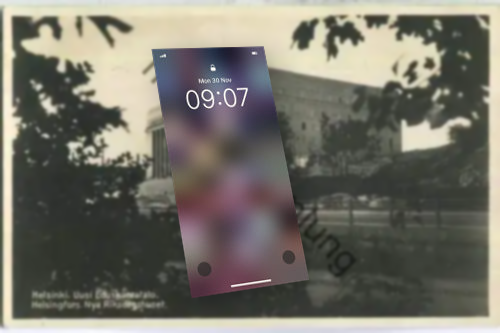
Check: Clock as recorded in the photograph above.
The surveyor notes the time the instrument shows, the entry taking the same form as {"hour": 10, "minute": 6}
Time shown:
{"hour": 9, "minute": 7}
